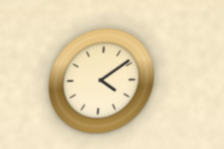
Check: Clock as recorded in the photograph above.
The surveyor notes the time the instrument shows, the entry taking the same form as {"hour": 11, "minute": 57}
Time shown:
{"hour": 4, "minute": 9}
